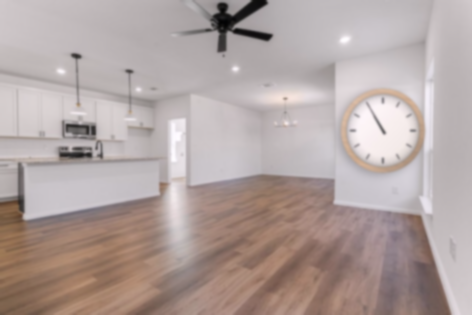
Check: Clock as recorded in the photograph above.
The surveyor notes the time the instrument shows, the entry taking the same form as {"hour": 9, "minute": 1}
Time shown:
{"hour": 10, "minute": 55}
